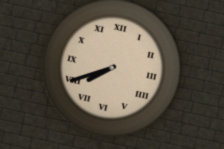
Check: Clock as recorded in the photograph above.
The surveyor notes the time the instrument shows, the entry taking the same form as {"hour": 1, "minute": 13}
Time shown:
{"hour": 7, "minute": 40}
